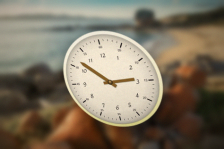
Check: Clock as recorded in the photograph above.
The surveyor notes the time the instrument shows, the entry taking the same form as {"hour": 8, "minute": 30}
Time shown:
{"hour": 2, "minute": 52}
